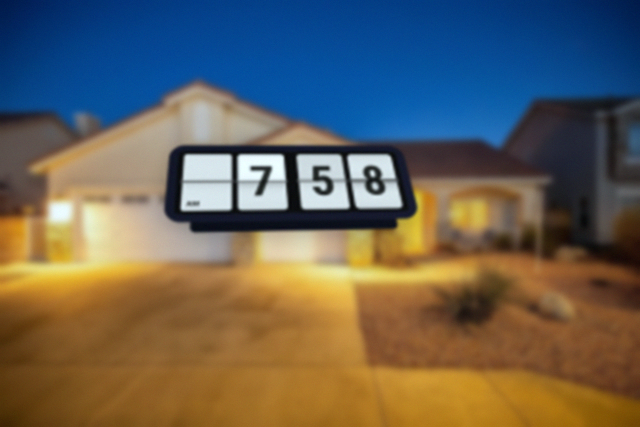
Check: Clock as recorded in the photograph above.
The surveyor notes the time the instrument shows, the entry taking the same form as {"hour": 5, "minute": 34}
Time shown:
{"hour": 7, "minute": 58}
